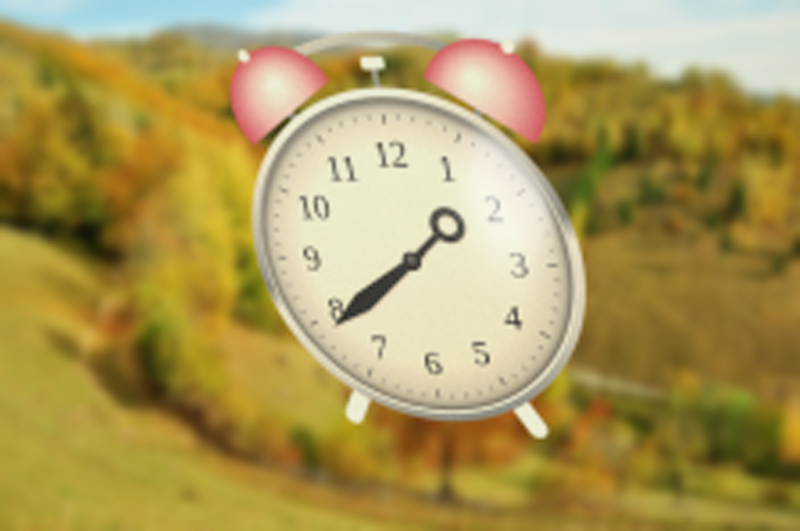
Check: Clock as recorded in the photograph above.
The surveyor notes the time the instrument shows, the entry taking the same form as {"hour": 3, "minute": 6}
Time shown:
{"hour": 1, "minute": 39}
